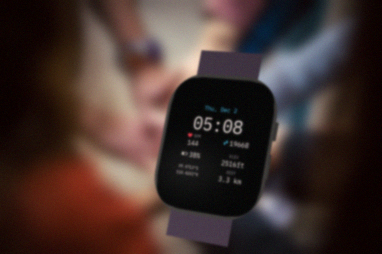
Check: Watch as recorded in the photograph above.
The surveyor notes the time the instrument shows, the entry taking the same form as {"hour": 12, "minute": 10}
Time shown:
{"hour": 5, "minute": 8}
